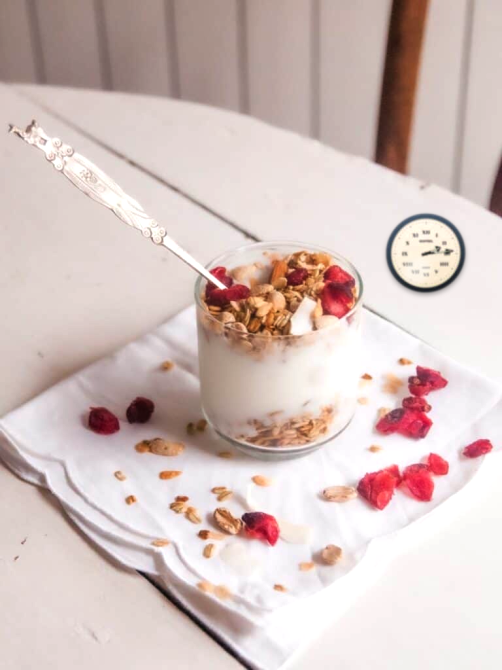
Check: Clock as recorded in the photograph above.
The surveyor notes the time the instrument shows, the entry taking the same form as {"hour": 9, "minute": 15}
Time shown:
{"hour": 2, "minute": 14}
